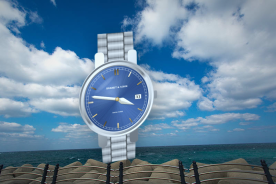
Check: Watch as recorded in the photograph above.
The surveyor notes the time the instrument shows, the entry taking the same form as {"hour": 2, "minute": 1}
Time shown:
{"hour": 3, "minute": 47}
